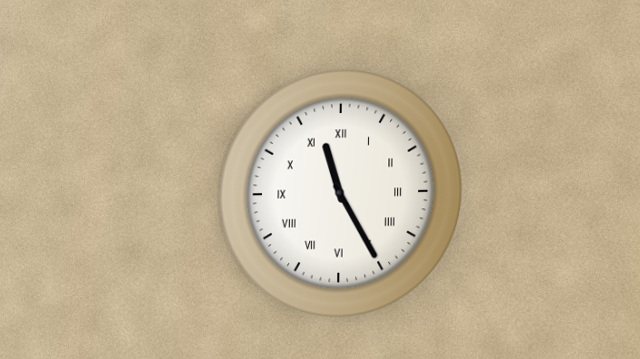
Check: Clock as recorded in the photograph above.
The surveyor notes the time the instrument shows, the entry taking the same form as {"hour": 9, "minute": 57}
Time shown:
{"hour": 11, "minute": 25}
